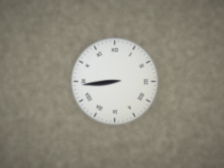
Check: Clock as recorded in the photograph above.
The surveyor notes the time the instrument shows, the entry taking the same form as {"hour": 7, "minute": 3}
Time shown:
{"hour": 8, "minute": 44}
